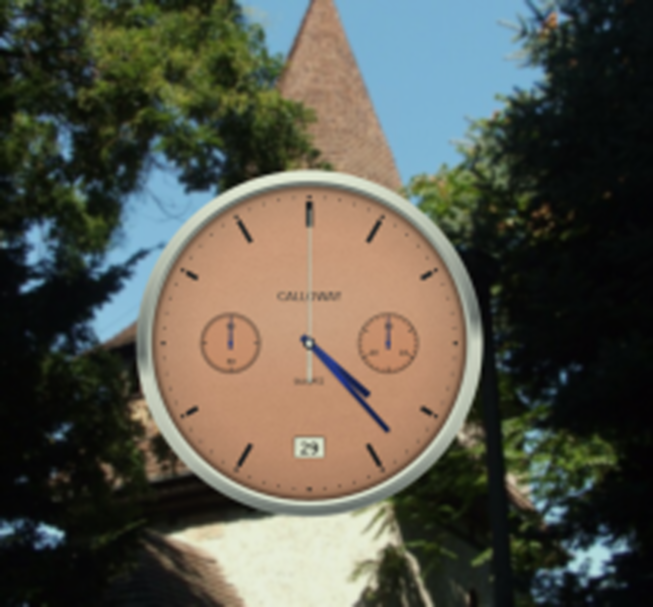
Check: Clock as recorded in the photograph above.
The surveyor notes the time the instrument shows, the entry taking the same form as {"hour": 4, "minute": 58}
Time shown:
{"hour": 4, "minute": 23}
